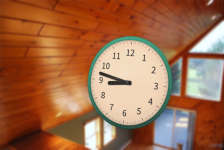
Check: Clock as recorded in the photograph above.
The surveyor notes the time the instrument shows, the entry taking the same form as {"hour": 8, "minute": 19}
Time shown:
{"hour": 8, "minute": 47}
